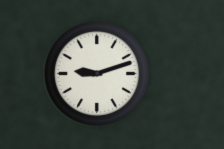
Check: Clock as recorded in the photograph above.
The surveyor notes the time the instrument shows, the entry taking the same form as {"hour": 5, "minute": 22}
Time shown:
{"hour": 9, "minute": 12}
